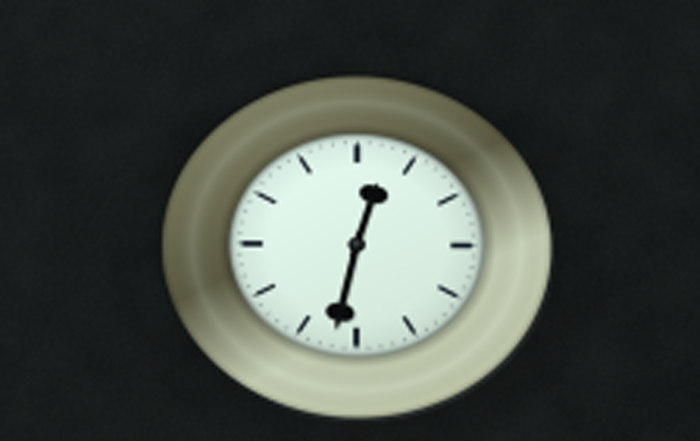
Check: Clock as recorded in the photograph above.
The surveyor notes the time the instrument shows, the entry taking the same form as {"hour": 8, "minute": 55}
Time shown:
{"hour": 12, "minute": 32}
